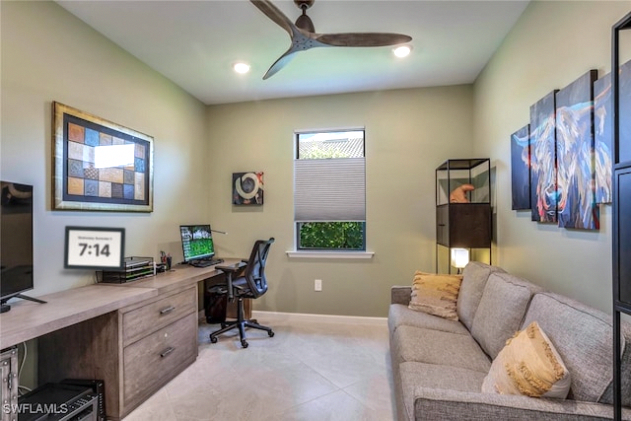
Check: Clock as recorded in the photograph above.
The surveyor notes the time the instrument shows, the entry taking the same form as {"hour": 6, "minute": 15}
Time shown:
{"hour": 7, "minute": 14}
